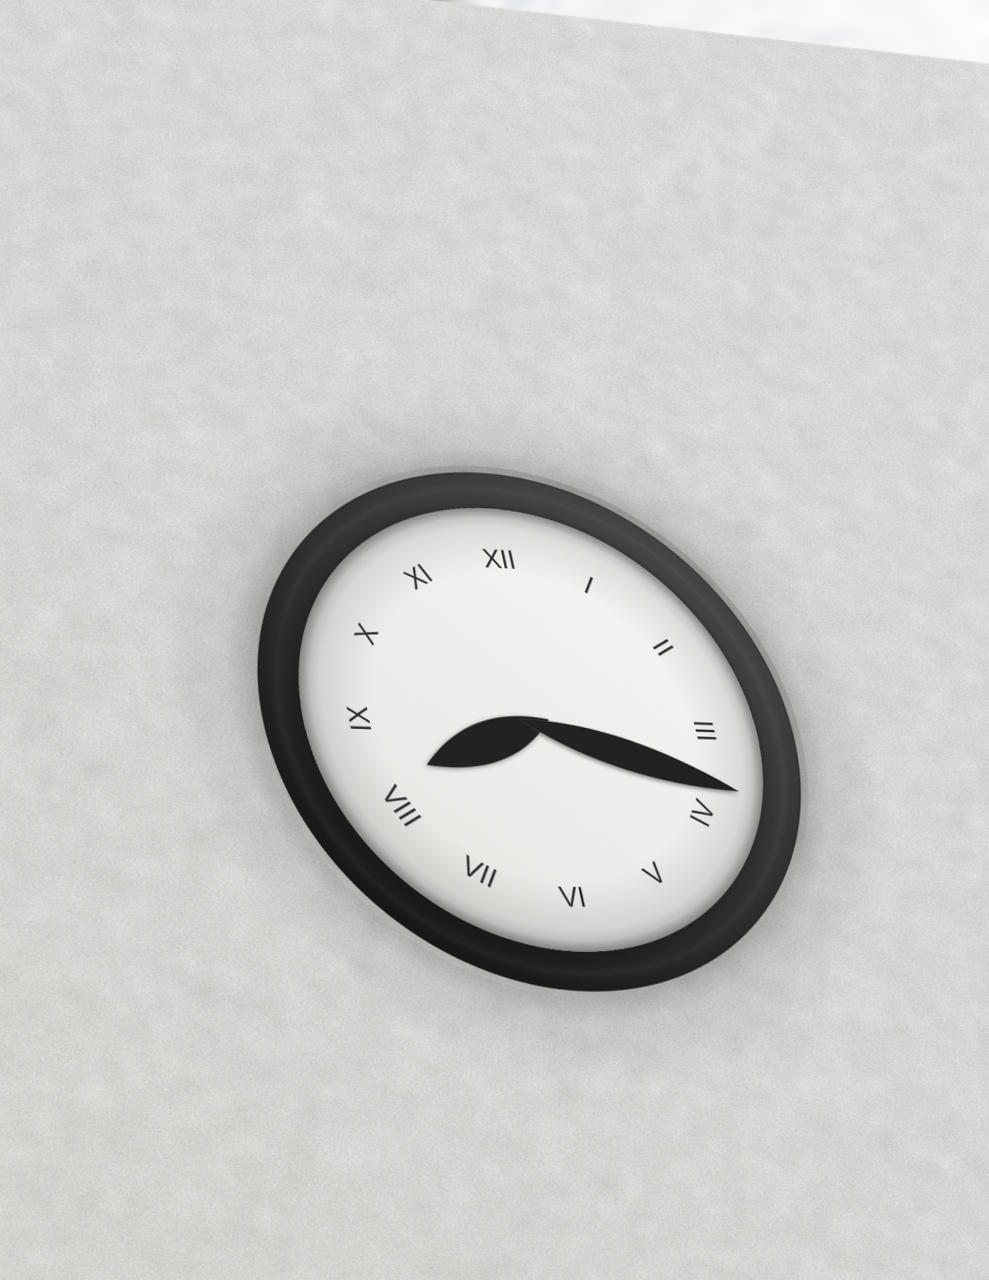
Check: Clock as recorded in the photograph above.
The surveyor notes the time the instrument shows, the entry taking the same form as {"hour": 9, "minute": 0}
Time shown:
{"hour": 8, "minute": 18}
